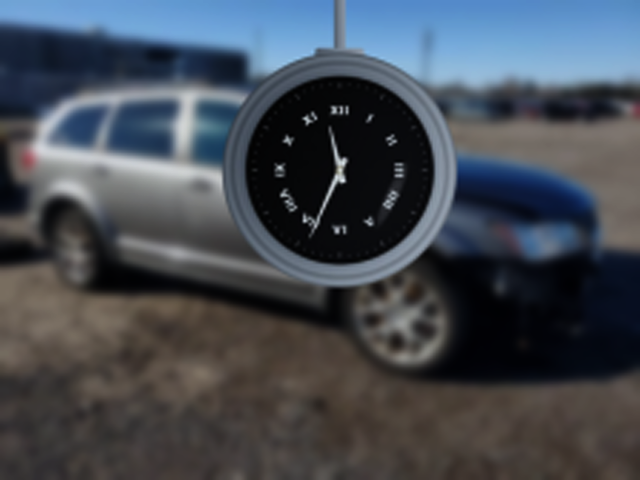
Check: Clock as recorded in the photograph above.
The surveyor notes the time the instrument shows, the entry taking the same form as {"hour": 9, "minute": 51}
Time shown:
{"hour": 11, "minute": 34}
